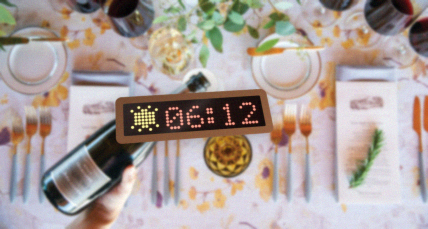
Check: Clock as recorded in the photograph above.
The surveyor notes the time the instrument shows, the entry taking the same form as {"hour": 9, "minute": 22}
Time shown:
{"hour": 6, "minute": 12}
